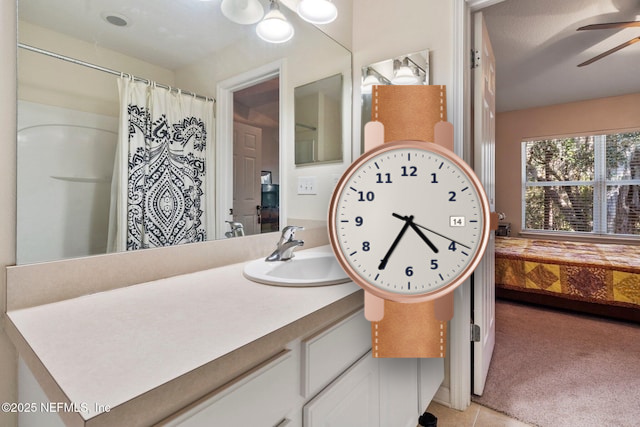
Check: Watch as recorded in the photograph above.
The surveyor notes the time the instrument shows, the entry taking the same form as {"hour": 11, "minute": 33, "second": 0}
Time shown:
{"hour": 4, "minute": 35, "second": 19}
